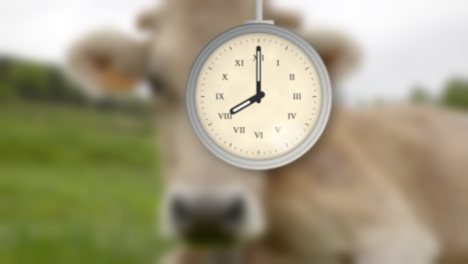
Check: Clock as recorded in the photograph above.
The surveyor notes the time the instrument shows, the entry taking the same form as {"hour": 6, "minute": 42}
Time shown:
{"hour": 8, "minute": 0}
